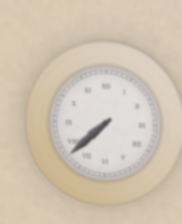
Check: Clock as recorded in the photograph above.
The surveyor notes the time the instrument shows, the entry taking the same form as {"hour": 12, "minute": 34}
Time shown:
{"hour": 7, "minute": 38}
